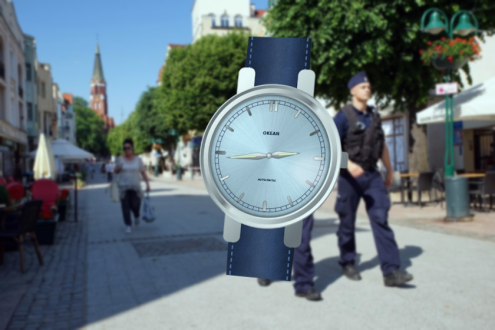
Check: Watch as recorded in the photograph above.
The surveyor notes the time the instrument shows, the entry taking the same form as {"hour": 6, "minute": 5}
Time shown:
{"hour": 2, "minute": 44}
